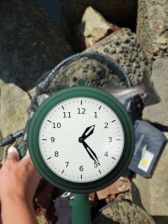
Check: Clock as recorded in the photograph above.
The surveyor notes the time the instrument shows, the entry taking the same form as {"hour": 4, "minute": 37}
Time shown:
{"hour": 1, "minute": 24}
